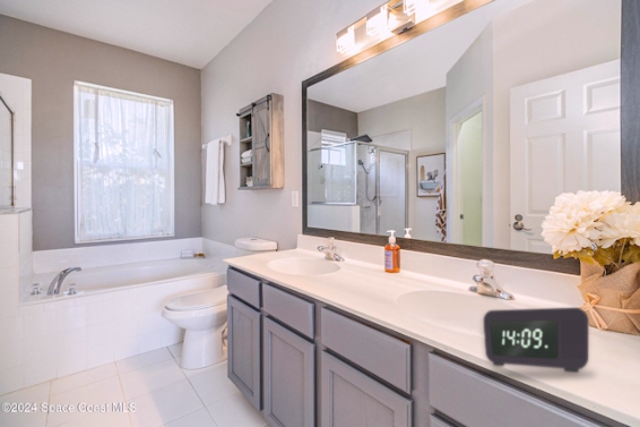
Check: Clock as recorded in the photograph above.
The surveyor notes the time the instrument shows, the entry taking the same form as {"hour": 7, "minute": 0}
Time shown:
{"hour": 14, "minute": 9}
